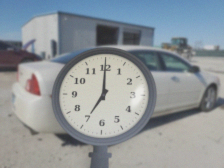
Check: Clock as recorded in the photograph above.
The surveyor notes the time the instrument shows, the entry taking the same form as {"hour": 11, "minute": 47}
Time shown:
{"hour": 7, "minute": 0}
